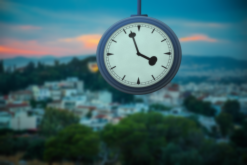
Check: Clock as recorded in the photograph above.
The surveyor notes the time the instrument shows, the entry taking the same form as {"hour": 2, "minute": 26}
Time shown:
{"hour": 3, "minute": 57}
